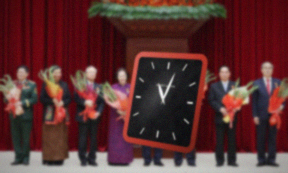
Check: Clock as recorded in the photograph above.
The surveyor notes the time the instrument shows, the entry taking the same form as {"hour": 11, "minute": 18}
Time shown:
{"hour": 11, "minute": 3}
